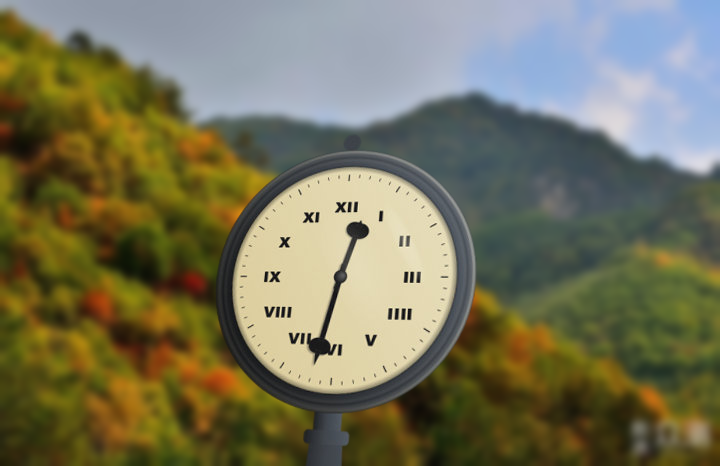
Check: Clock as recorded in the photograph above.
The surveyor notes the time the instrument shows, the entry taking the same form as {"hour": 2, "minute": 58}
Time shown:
{"hour": 12, "minute": 32}
